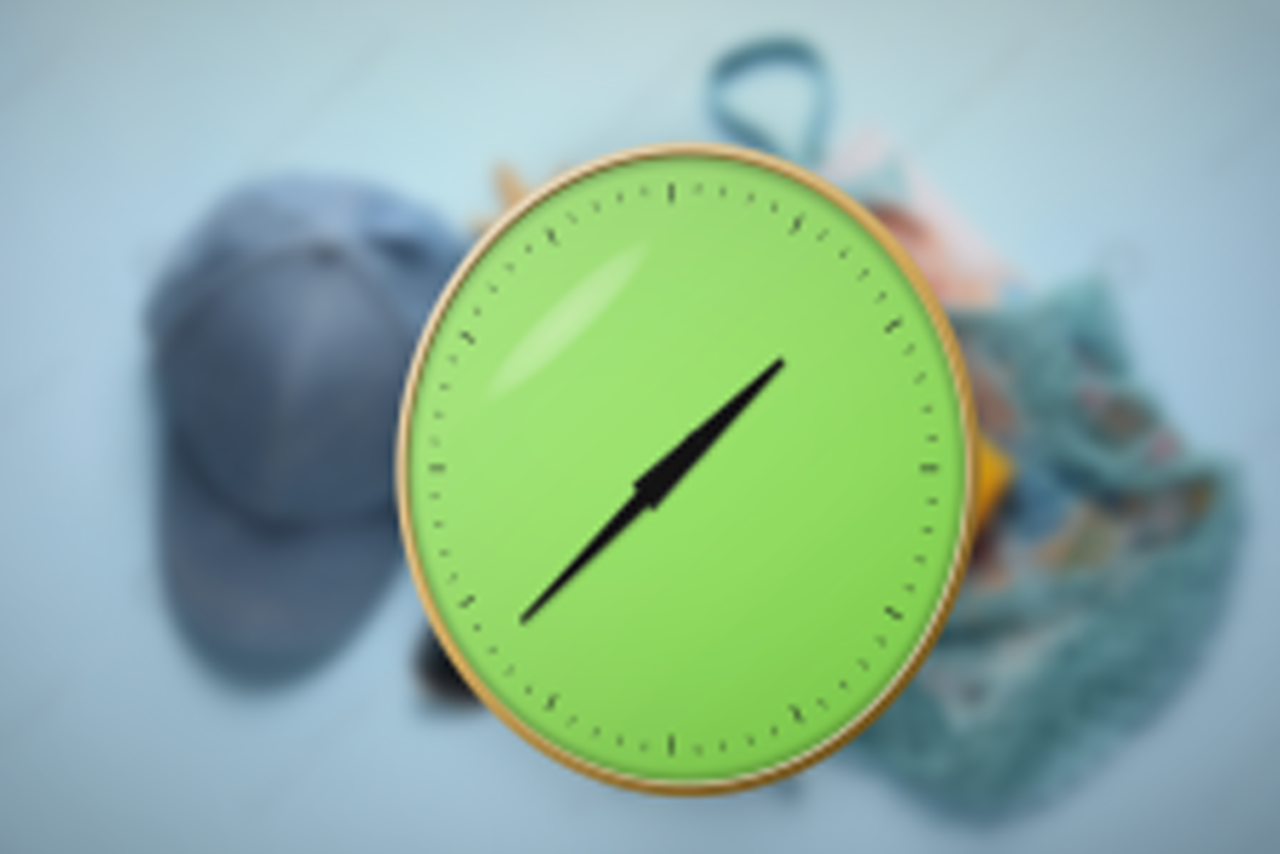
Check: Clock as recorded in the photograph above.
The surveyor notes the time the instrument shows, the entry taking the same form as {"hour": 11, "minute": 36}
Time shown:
{"hour": 1, "minute": 38}
